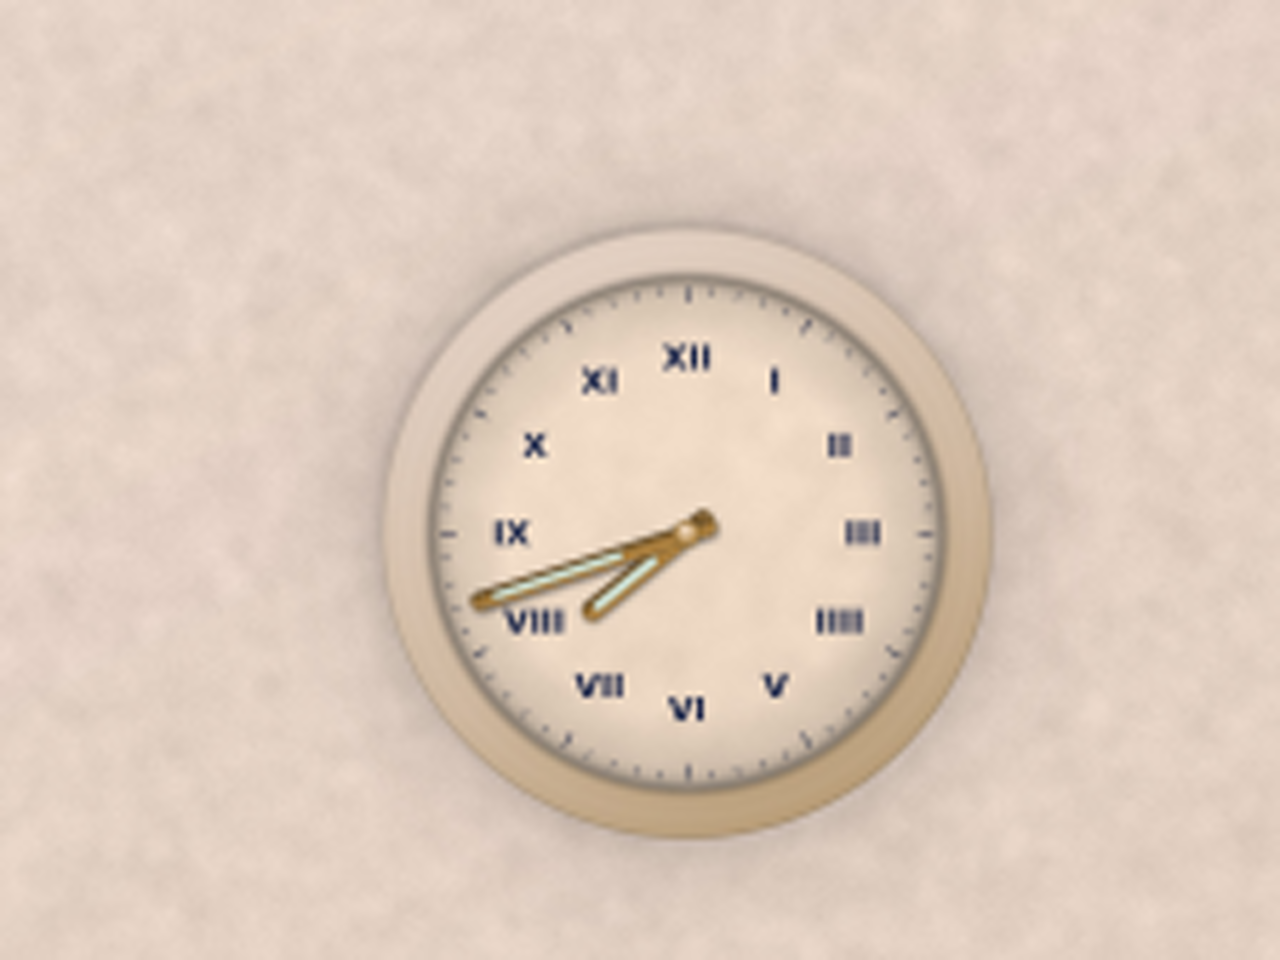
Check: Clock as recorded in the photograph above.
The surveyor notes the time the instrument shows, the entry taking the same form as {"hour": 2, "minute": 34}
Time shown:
{"hour": 7, "minute": 42}
